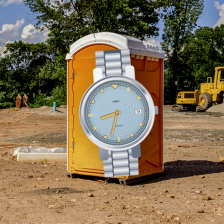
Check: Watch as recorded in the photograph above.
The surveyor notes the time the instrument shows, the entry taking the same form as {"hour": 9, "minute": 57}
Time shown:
{"hour": 8, "minute": 33}
